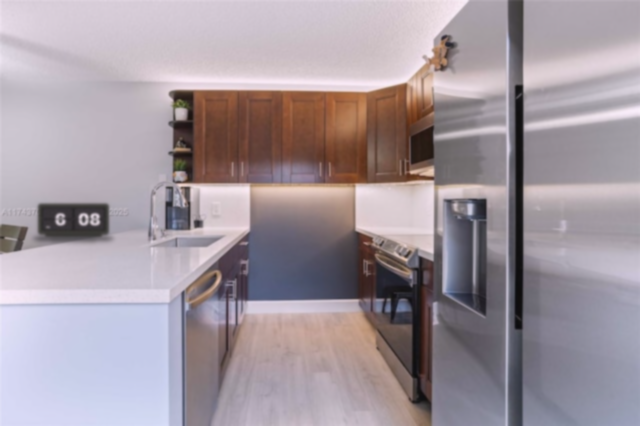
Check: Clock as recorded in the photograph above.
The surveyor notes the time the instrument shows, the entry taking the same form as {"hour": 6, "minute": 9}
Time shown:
{"hour": 6, "minute": 8}
